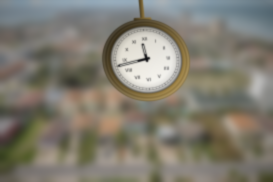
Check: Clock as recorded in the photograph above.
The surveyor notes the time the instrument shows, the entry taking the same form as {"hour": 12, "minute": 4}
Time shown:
{"hour": 11, "minute": 43}
